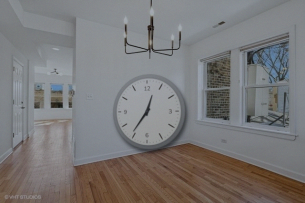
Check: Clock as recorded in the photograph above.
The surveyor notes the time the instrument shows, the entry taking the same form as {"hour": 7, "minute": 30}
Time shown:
{"hour": 12, "minute": 36}
